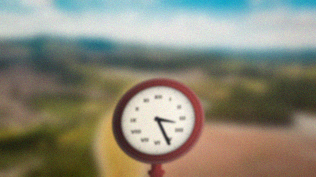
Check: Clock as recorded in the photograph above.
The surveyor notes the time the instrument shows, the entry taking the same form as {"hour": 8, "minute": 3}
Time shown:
{"hour": 3, "minute": 26}
